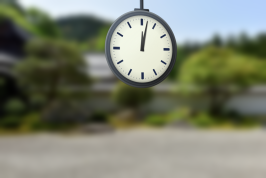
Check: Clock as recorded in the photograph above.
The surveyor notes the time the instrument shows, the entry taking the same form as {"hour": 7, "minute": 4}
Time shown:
{"hour": 12, "minute": 2}
